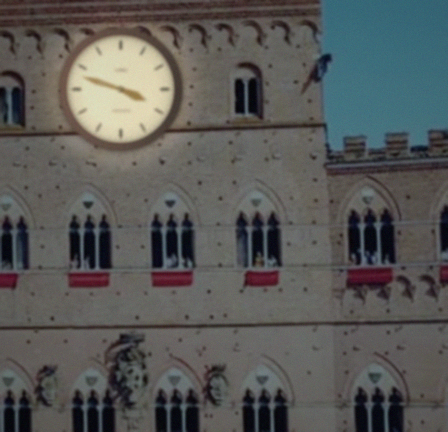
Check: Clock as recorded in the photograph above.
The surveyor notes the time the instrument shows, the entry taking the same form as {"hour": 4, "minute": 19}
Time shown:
{"hour": 3, "minute": 48}
